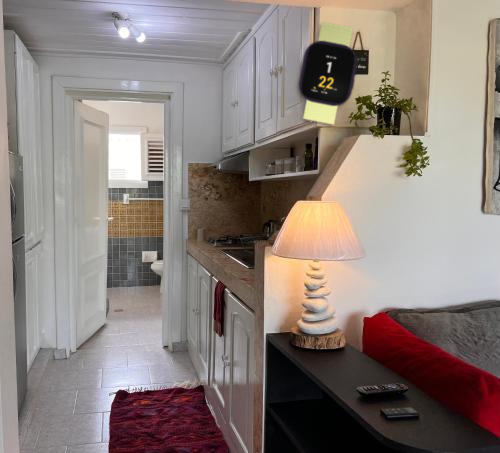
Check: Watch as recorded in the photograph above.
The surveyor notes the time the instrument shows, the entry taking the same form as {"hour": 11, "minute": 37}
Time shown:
{"hour": 1, "minute": 22}
